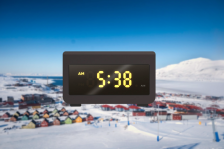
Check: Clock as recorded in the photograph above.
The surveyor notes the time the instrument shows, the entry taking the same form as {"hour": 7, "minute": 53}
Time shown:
{"hour": 5, "minute": 38}
